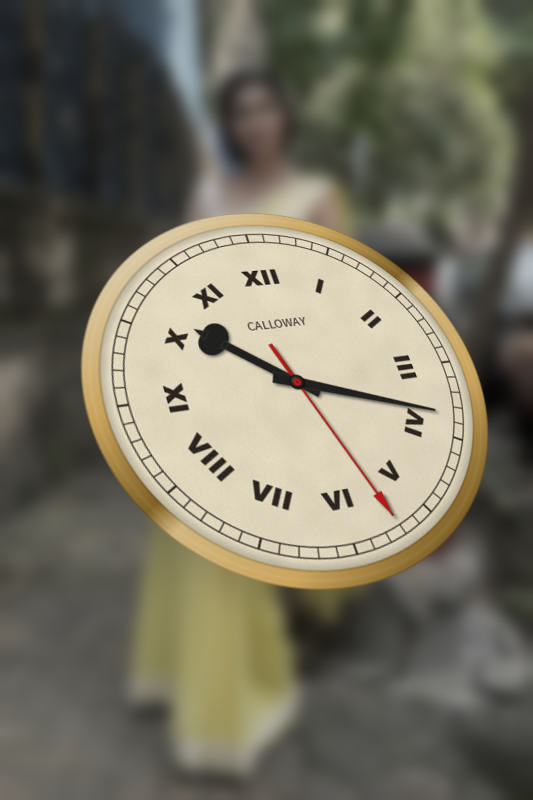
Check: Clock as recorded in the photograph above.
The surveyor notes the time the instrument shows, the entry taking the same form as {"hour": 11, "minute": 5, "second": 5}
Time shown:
{"hour": 10, "minute": 18, "second": 27}
